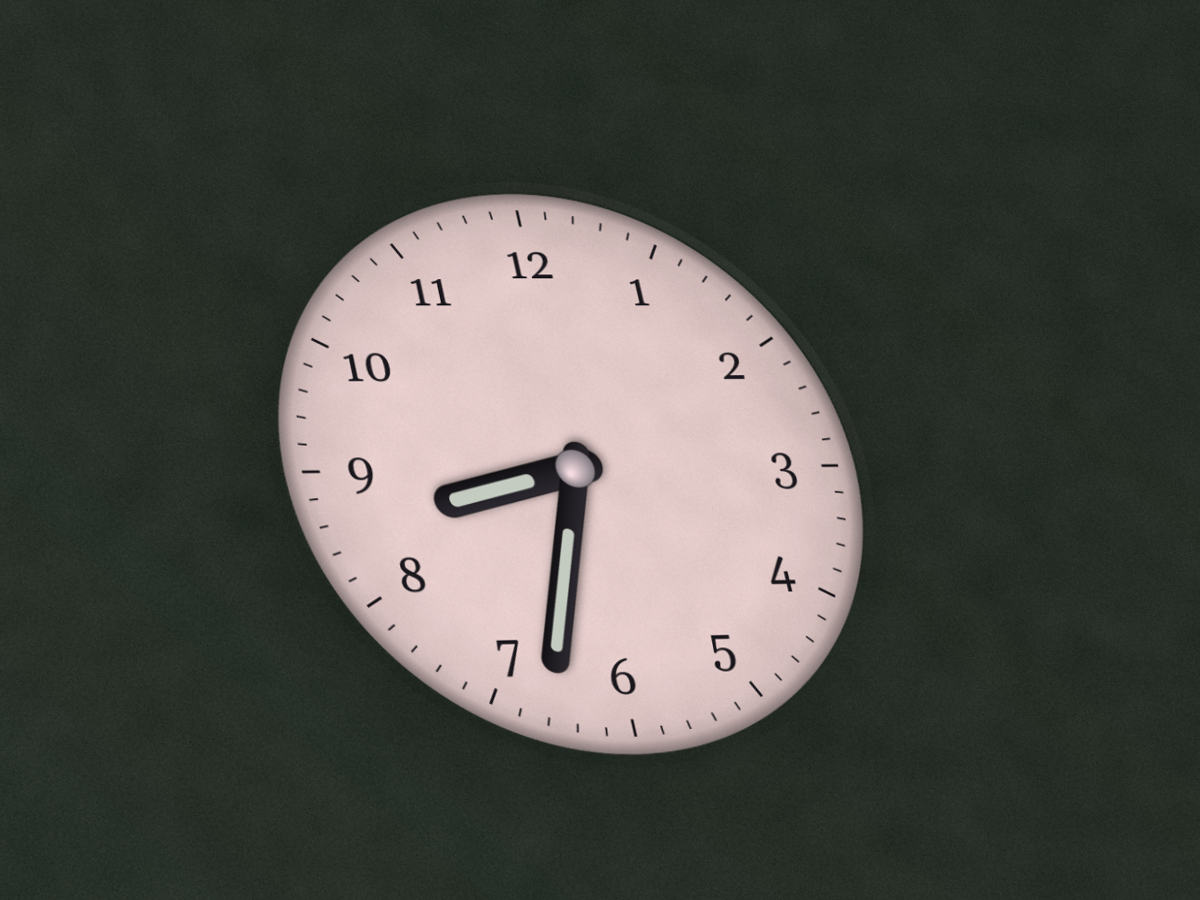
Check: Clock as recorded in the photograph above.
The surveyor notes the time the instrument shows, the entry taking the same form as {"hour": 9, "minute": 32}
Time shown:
{"hour": 8, "minute": 33}
